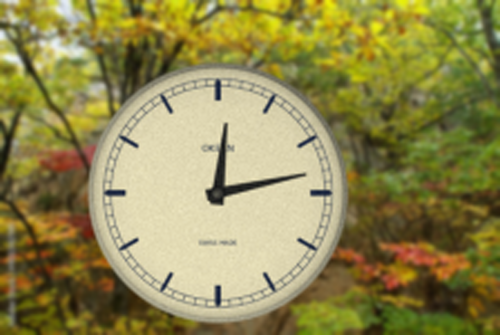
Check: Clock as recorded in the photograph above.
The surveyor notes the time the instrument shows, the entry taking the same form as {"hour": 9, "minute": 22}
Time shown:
{"hour": 12, "minute": 13}
